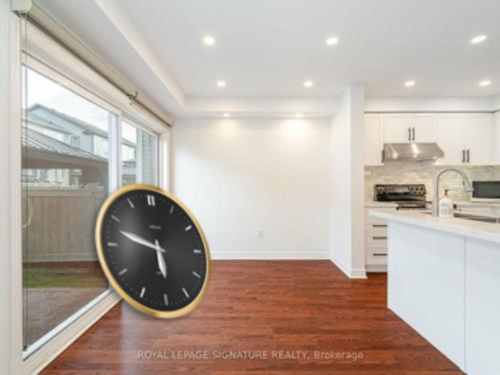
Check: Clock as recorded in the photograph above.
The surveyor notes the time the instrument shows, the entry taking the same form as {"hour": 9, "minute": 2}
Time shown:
{"hour": 5, "minute": 48}
